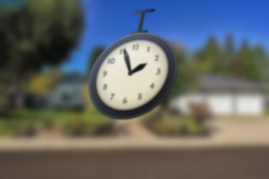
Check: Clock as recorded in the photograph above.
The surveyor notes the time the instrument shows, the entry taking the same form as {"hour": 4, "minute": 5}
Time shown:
{"hour": 1, "minute": 56}
